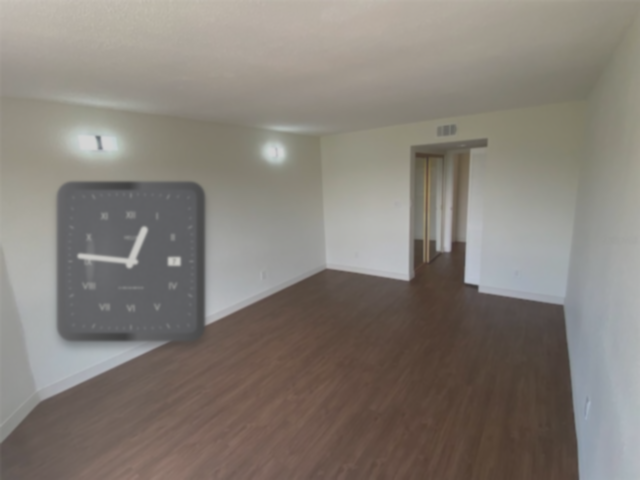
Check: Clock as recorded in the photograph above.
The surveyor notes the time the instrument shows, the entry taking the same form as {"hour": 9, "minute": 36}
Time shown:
{"hour": 12, "minute": 46}
